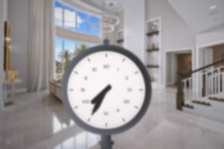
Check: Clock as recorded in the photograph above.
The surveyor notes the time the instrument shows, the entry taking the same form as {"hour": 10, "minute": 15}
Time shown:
{"hour": 7, "minute": 35}
